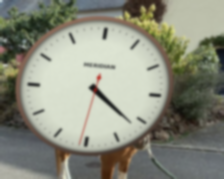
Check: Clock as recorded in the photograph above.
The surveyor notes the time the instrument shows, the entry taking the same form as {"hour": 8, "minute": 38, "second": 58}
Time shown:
{"hour": 4, "minute": 21, "second": 31}
